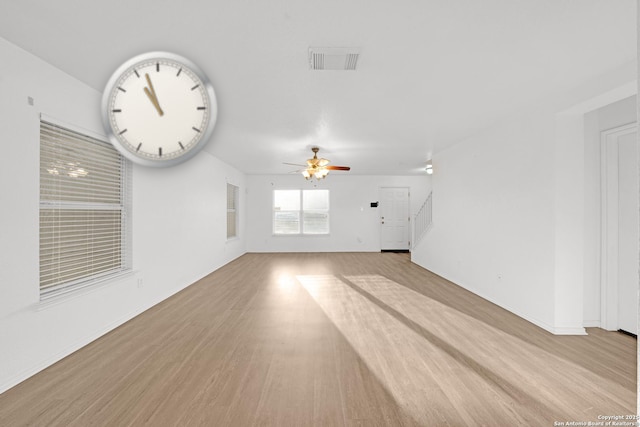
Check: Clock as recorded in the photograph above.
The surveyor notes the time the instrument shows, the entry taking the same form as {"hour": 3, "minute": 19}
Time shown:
{"hour": 10, "minute": 57}
